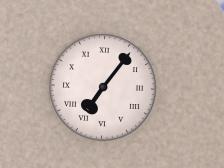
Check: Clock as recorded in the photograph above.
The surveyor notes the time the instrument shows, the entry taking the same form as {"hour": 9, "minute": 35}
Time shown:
{"hour": 7, "minute": 6}
